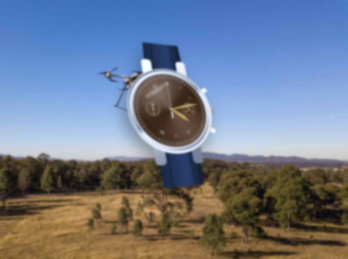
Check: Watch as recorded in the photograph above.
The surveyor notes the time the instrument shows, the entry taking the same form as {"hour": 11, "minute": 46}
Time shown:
{"hour": 4, "minute": 13}
